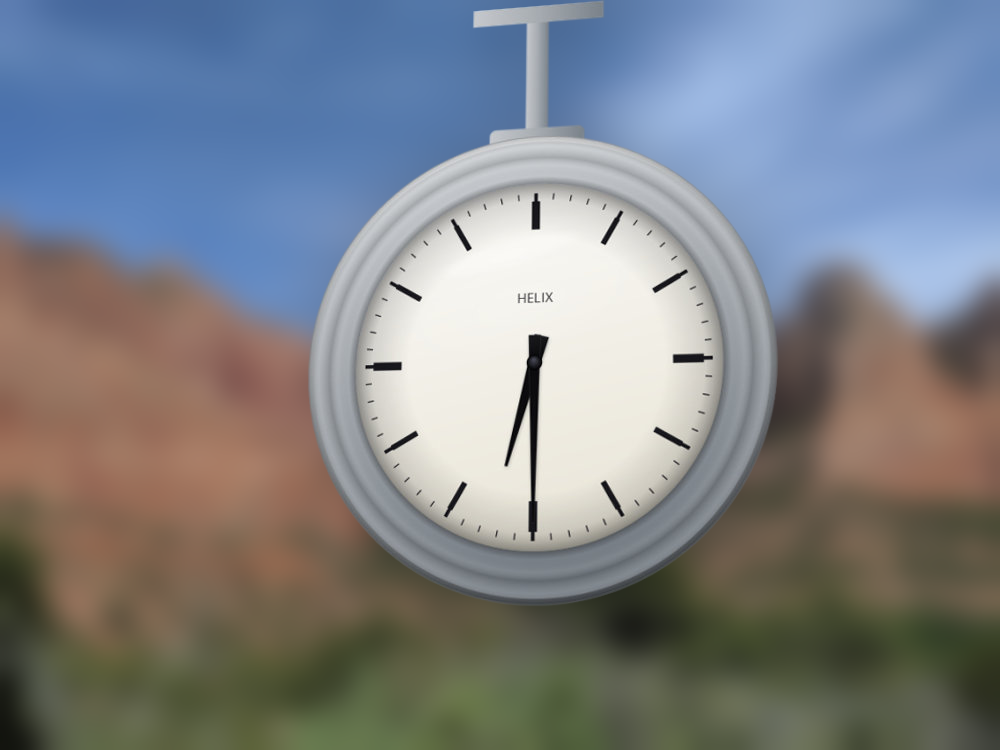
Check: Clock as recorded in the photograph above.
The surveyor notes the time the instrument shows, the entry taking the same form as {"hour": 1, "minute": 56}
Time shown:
{"hour": 6, "minute": 30}
